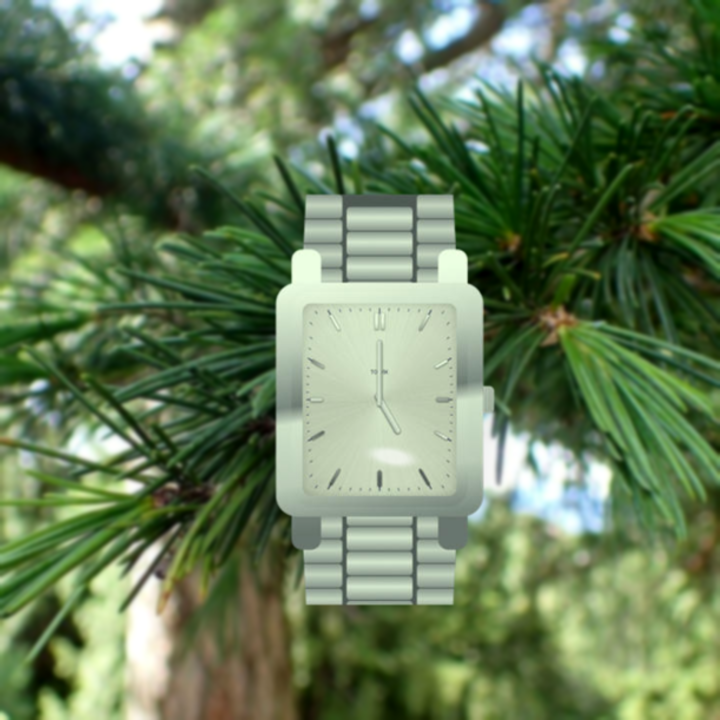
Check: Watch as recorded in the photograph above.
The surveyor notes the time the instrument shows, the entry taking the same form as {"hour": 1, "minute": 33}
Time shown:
{"hour": 5, "minute": 0}
